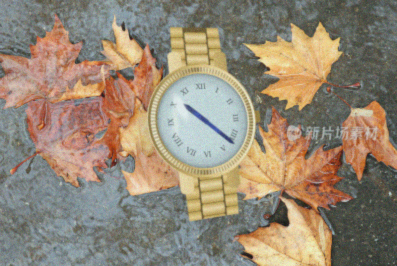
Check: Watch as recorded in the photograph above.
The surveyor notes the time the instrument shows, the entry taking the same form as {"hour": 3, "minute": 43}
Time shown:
{"hour": 10, "minute": 22}
